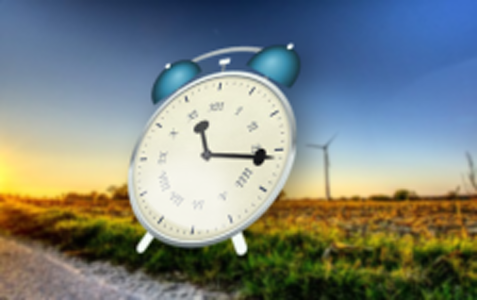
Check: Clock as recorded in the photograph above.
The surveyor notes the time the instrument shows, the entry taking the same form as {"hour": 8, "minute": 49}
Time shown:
{"hour": 11, "minute": 16}
